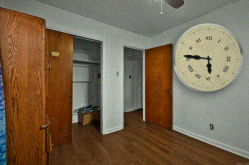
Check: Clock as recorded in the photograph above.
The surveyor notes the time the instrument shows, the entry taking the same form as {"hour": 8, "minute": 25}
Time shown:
{"hour": 5, "minute": 46}
